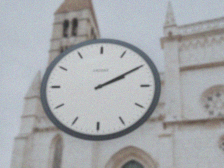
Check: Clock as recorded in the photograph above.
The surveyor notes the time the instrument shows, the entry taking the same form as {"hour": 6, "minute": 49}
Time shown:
{"hour": 2, "minute": 10}
